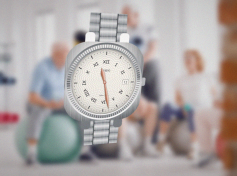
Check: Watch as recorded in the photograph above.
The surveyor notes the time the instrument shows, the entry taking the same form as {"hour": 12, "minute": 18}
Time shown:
{"hour": 11, "minute": 28}
